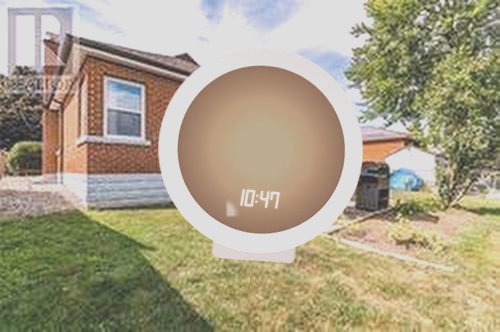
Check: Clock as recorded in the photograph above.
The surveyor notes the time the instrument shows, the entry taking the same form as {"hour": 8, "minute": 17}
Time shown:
{"hour": 10, "minute": 47}
